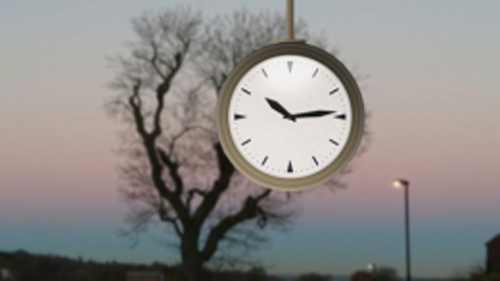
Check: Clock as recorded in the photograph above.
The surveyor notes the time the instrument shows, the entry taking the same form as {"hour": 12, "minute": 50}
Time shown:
{"hour": 10, "minute": 14}
